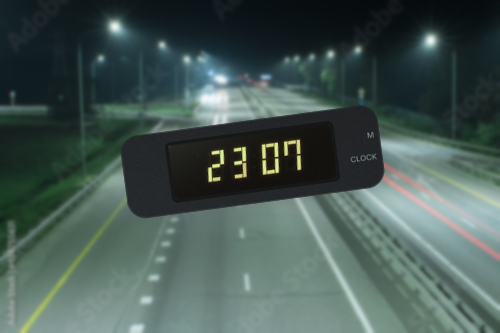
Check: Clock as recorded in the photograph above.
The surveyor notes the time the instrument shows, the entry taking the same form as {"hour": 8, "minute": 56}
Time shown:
{"hour": 23, "minute": 7}
